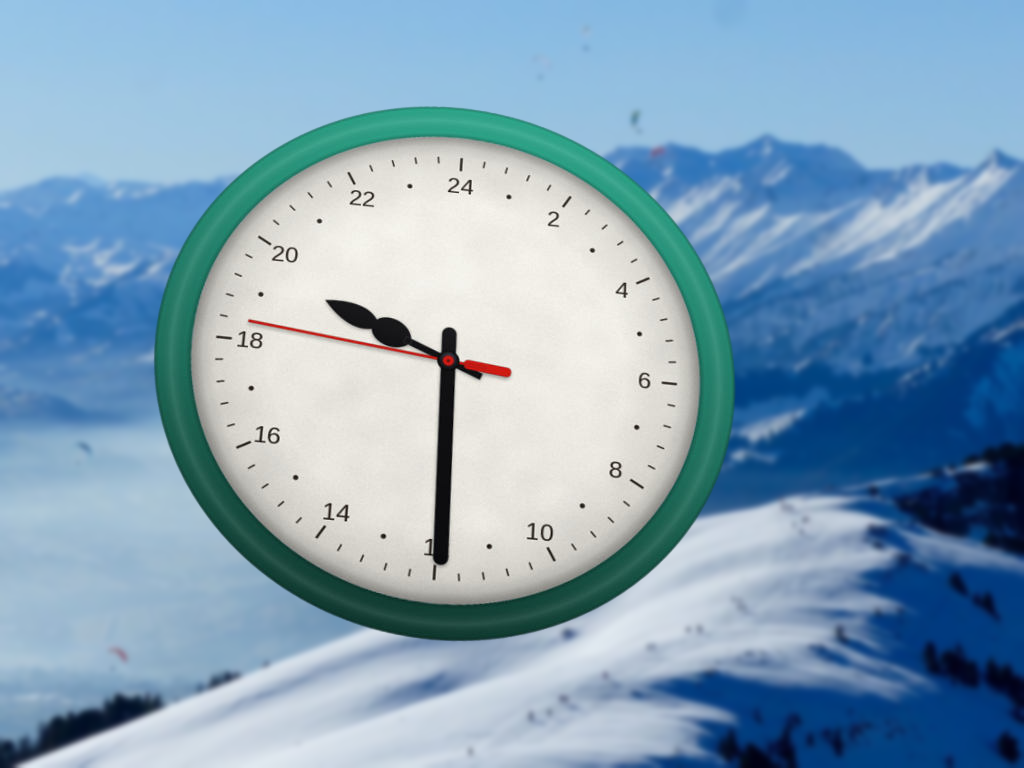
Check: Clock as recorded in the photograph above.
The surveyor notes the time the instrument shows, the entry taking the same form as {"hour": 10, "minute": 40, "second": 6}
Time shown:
{"hour": 19, "minute": 29, "second": 46}
